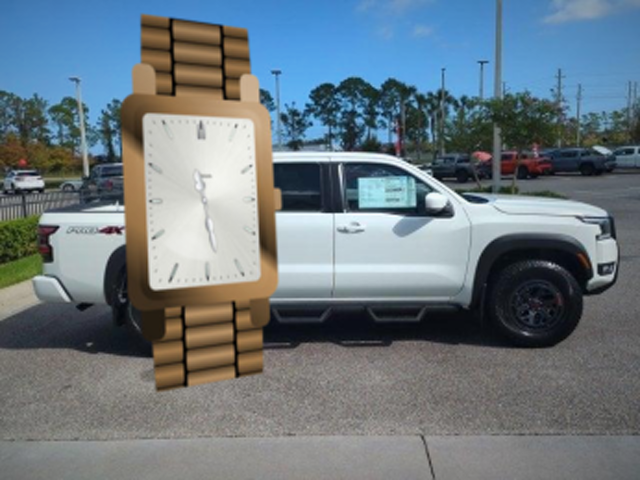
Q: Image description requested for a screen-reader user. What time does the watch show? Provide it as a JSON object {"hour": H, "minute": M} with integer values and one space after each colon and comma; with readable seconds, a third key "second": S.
{"hour": 11, "minute": 28}
